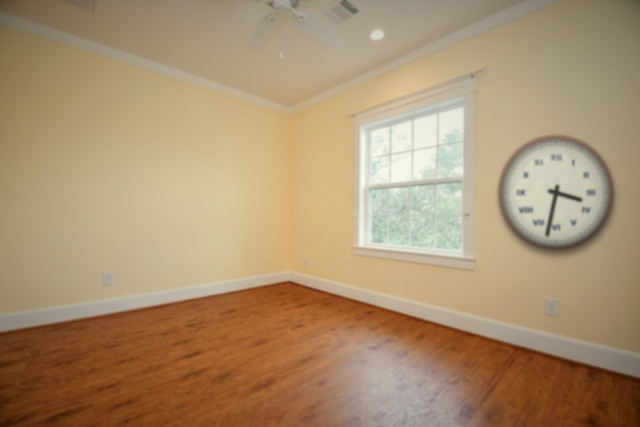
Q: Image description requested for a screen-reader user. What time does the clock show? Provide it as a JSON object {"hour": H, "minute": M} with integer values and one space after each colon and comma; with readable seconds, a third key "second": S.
{"hour": 3, "minute": 32}
